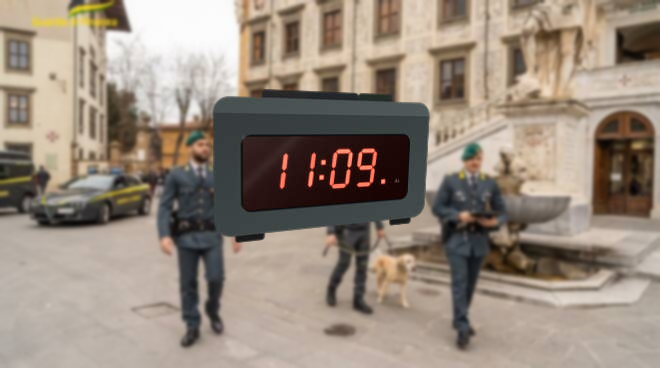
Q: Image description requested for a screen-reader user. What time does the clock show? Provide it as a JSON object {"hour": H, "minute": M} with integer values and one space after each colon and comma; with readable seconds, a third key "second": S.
{"hour": 11, "minute": 9}
